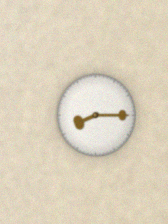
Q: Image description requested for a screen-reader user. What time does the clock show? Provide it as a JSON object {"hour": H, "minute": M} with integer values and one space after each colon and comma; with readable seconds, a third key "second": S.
{"hour": 8, "minute": 15}
